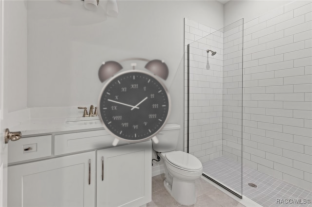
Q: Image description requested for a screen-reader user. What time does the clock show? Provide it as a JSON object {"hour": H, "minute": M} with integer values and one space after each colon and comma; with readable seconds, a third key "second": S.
{"hour": 1, "minute": 48}
